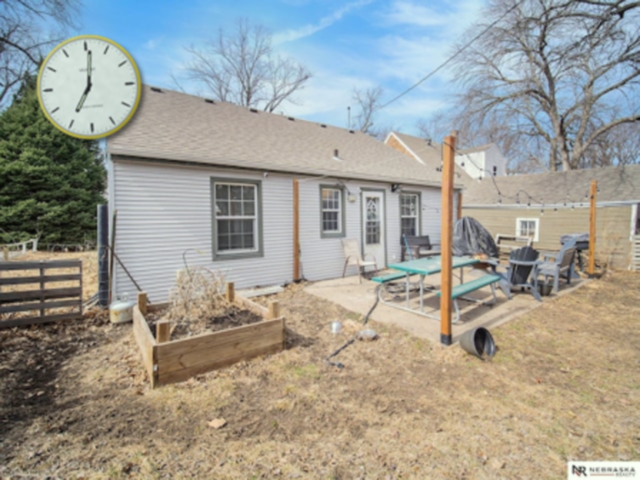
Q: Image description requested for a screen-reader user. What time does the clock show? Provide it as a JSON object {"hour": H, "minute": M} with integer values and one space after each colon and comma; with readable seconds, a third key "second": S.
{"hour": 7, "minute": 1}
